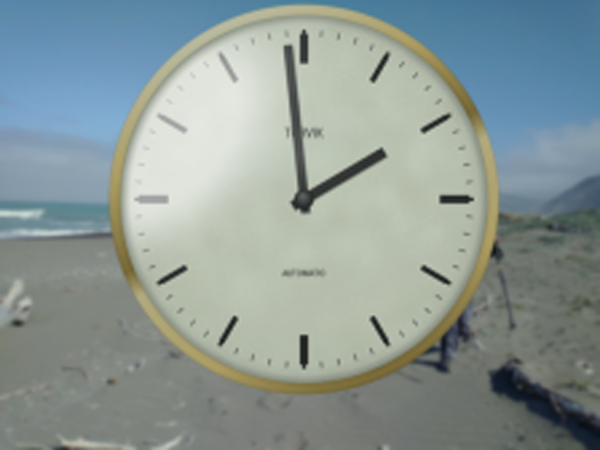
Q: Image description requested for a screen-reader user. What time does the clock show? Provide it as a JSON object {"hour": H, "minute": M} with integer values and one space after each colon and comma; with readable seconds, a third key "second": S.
{"hour": 1, "minute": 59}
